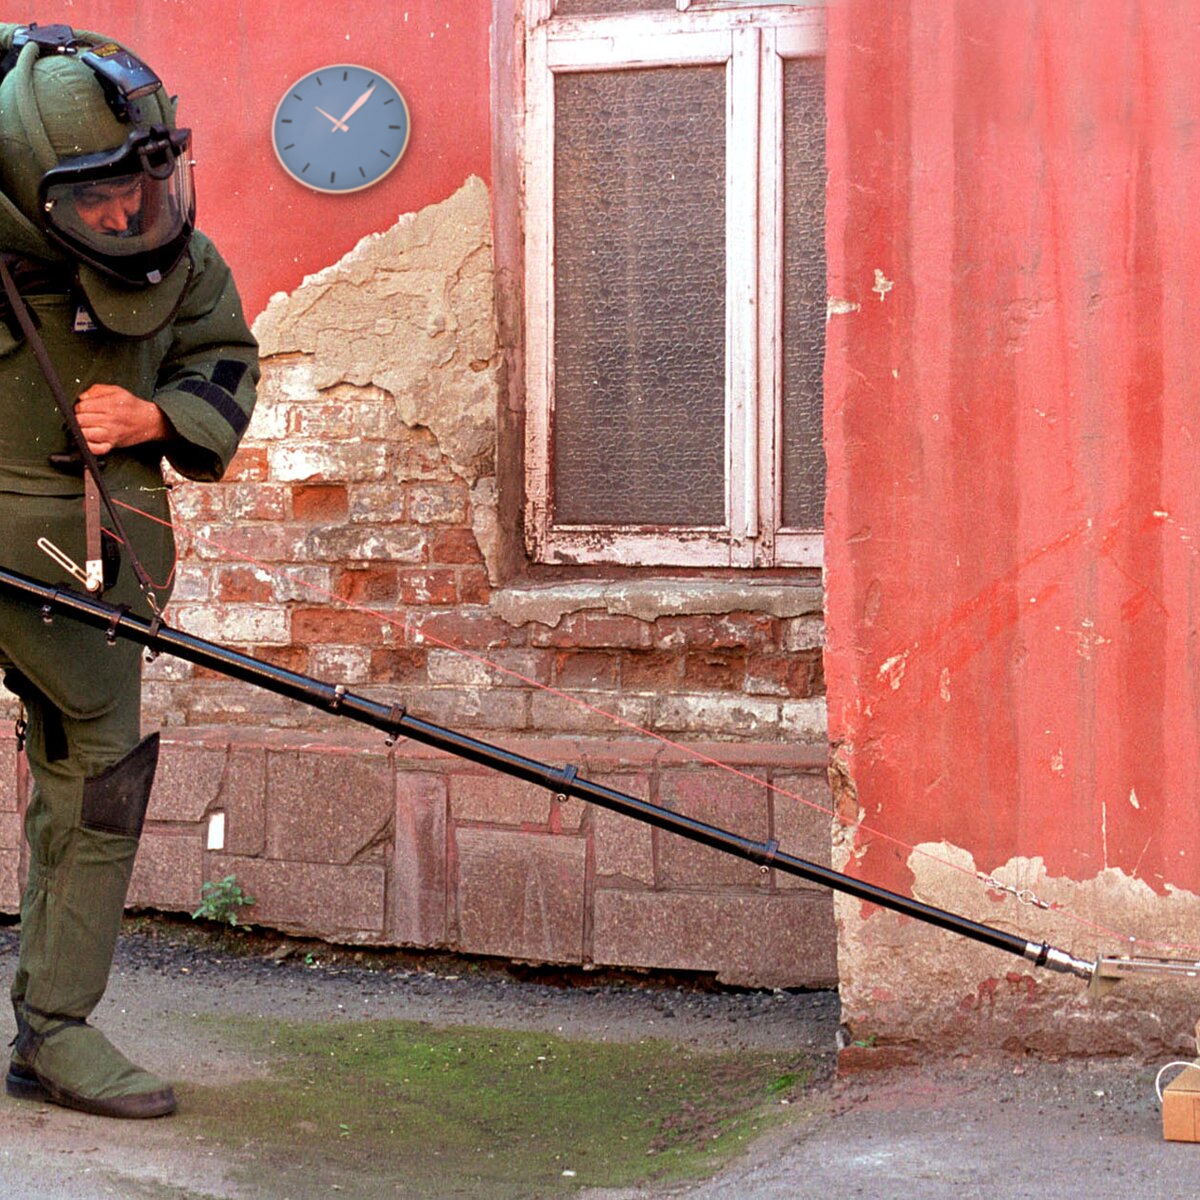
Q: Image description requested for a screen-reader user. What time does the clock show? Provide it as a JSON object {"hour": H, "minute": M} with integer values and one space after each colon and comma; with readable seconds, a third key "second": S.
{"hour": 10, "minute": 6}
